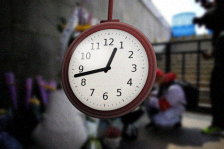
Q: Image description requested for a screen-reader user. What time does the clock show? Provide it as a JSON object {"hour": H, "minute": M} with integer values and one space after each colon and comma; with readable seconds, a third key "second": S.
{"hour": 12, "minute": 43}
